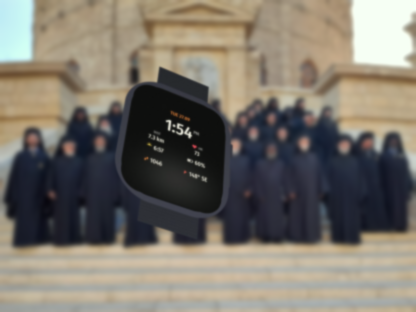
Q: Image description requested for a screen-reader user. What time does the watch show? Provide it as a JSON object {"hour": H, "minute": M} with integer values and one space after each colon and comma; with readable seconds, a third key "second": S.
{"hour": 1, "minute": 54}
